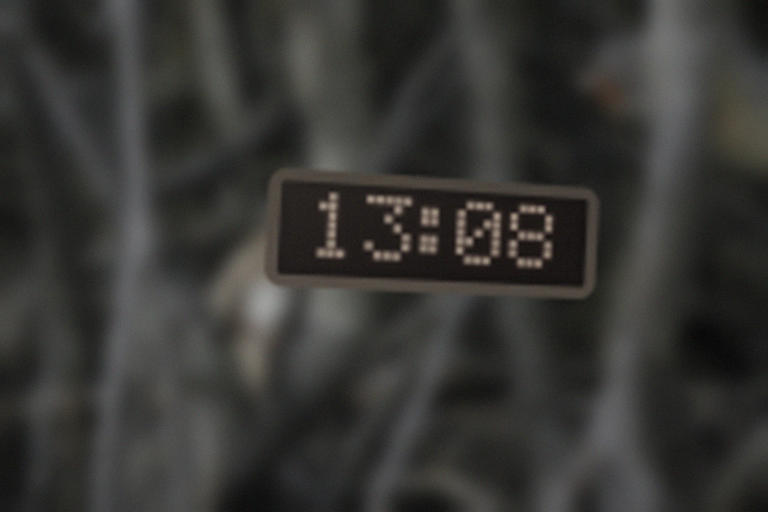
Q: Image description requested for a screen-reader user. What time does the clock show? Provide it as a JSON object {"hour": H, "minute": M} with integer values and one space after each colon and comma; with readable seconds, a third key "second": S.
{"hour": 13, "minute": 8}
